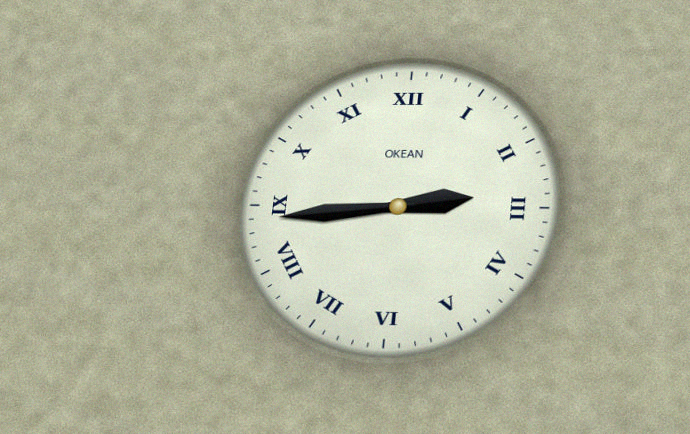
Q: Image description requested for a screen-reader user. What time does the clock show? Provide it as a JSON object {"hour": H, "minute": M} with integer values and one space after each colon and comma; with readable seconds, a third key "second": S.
{"hour": 2, "minute": 44}
